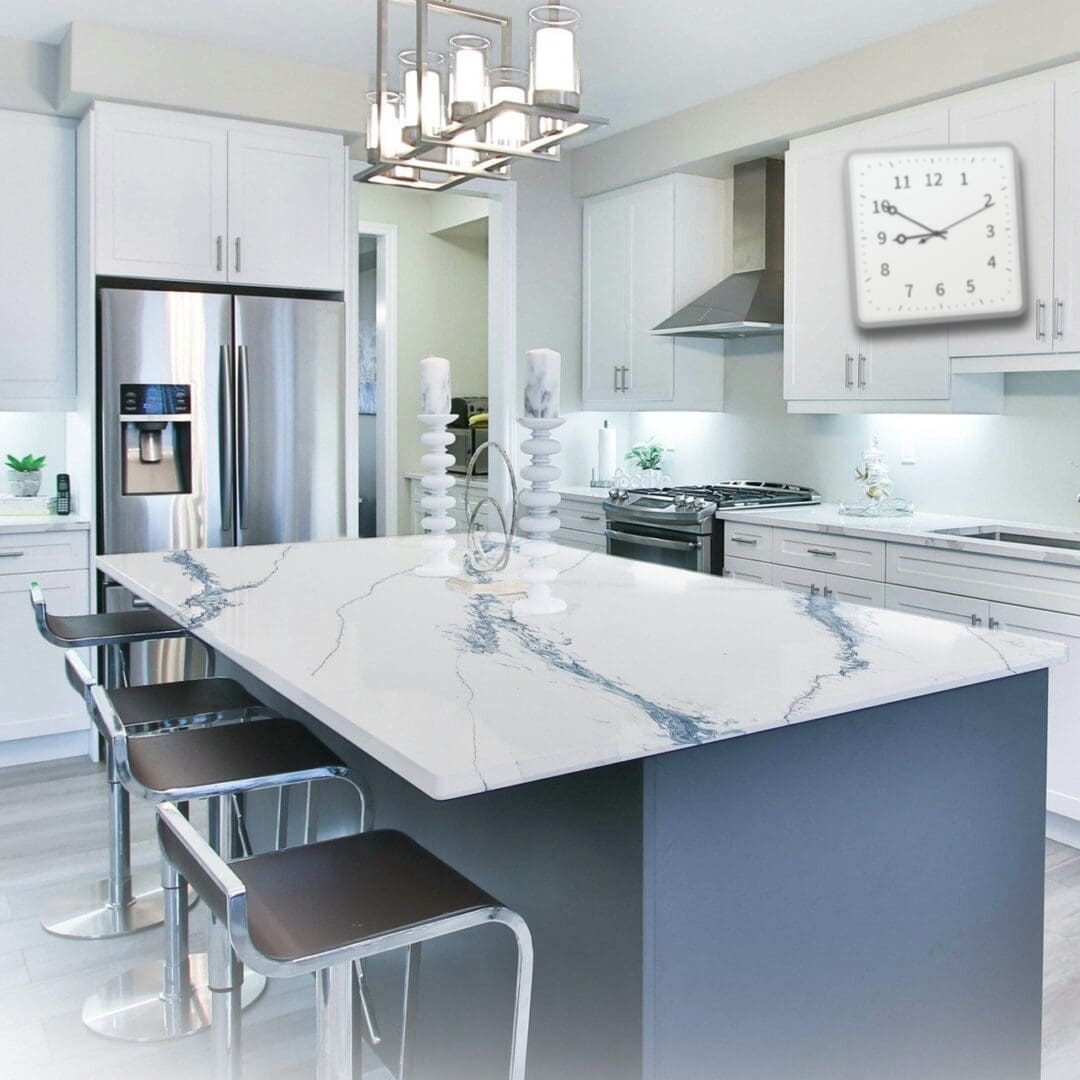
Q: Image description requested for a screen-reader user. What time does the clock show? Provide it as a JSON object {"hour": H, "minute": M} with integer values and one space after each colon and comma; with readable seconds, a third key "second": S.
{"hour": 8, "minute": 50, "second": 11}
